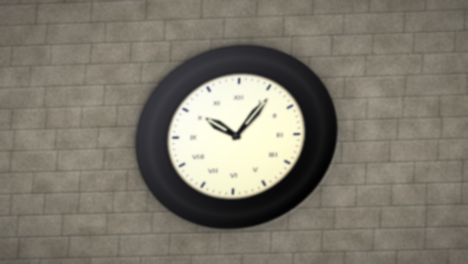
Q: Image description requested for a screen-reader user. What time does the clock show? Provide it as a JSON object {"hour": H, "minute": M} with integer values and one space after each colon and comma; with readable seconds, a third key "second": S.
{"hour": 10, "minute": 6}
